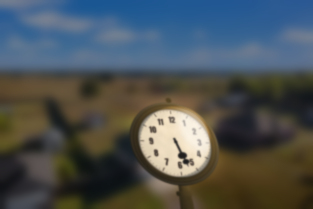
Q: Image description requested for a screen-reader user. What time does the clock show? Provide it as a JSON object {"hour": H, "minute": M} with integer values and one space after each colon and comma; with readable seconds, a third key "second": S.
{"hour": 5, "minute": 27}
